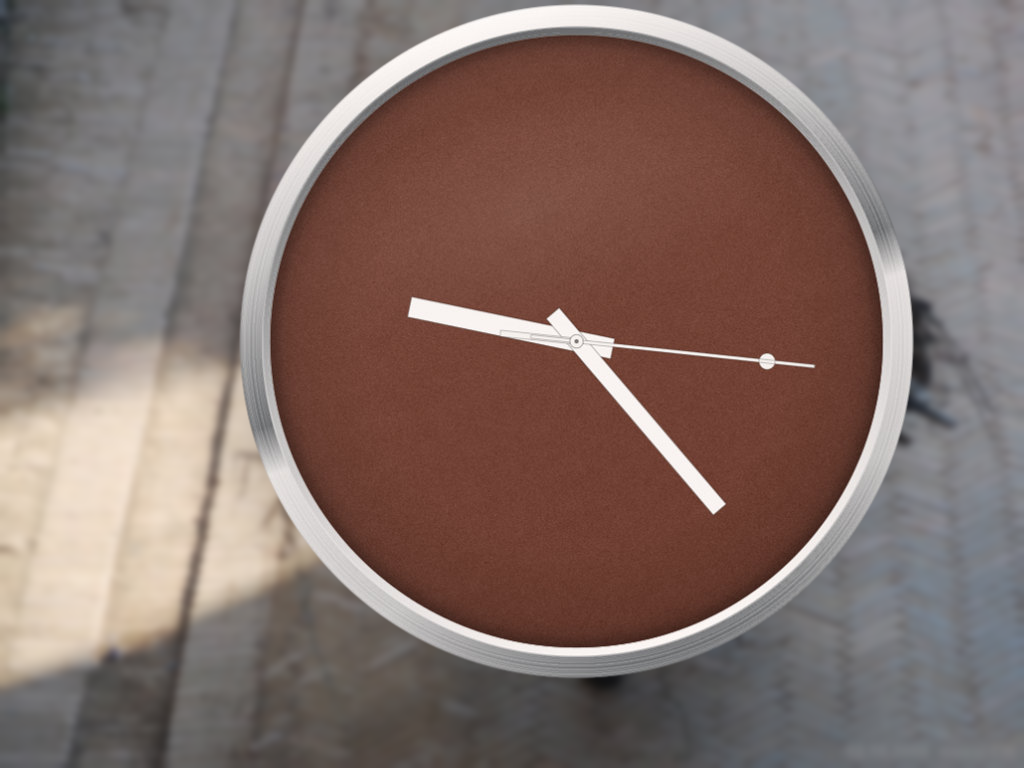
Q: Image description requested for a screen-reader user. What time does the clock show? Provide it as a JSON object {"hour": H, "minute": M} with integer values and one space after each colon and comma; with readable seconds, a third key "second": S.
{"hour": 9, "minute": 23, "second": 16}
